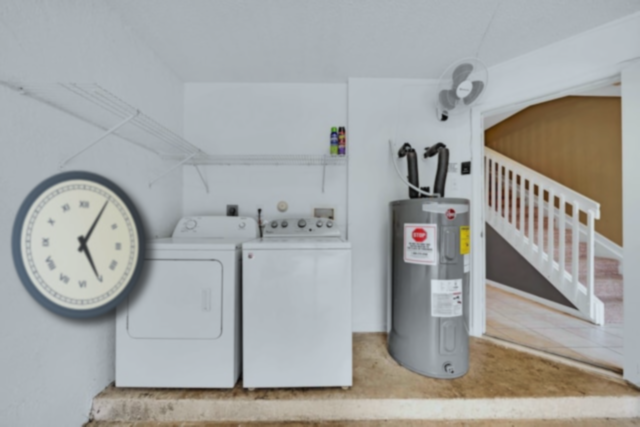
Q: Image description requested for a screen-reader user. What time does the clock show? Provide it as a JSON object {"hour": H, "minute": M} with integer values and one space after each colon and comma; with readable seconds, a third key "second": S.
{"hour": 5, "minute": 5}
